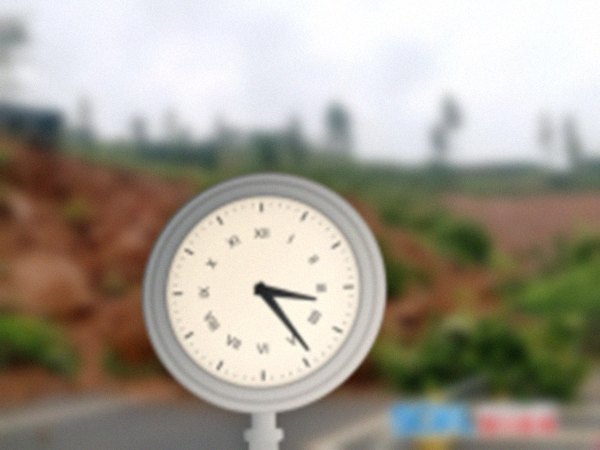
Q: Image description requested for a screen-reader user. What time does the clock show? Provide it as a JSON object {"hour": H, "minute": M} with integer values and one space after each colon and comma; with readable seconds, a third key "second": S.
{"hour": 3, "minute": 24}
